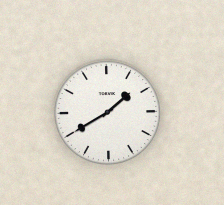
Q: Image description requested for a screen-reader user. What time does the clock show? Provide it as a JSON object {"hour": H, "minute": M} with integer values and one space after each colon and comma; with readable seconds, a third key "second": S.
{"hour": 1, "minute": 40}
